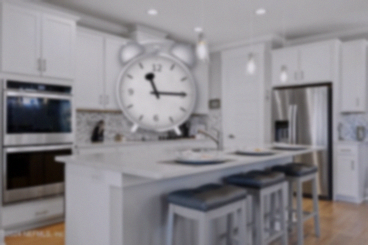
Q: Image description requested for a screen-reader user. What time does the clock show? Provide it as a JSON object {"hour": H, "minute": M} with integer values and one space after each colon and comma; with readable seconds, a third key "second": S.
{"hour": 11, "minute": 15}
